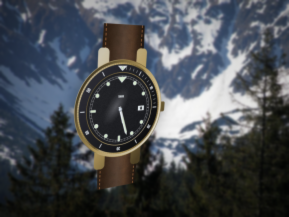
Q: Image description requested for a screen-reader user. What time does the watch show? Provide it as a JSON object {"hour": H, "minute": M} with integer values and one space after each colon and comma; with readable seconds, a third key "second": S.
{"hour": 5, "minute": 27}
